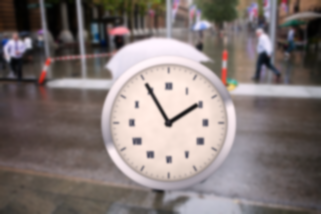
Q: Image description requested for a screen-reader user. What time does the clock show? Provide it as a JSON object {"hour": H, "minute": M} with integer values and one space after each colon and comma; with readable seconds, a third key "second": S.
{"hour": 1, "minute": 55}
